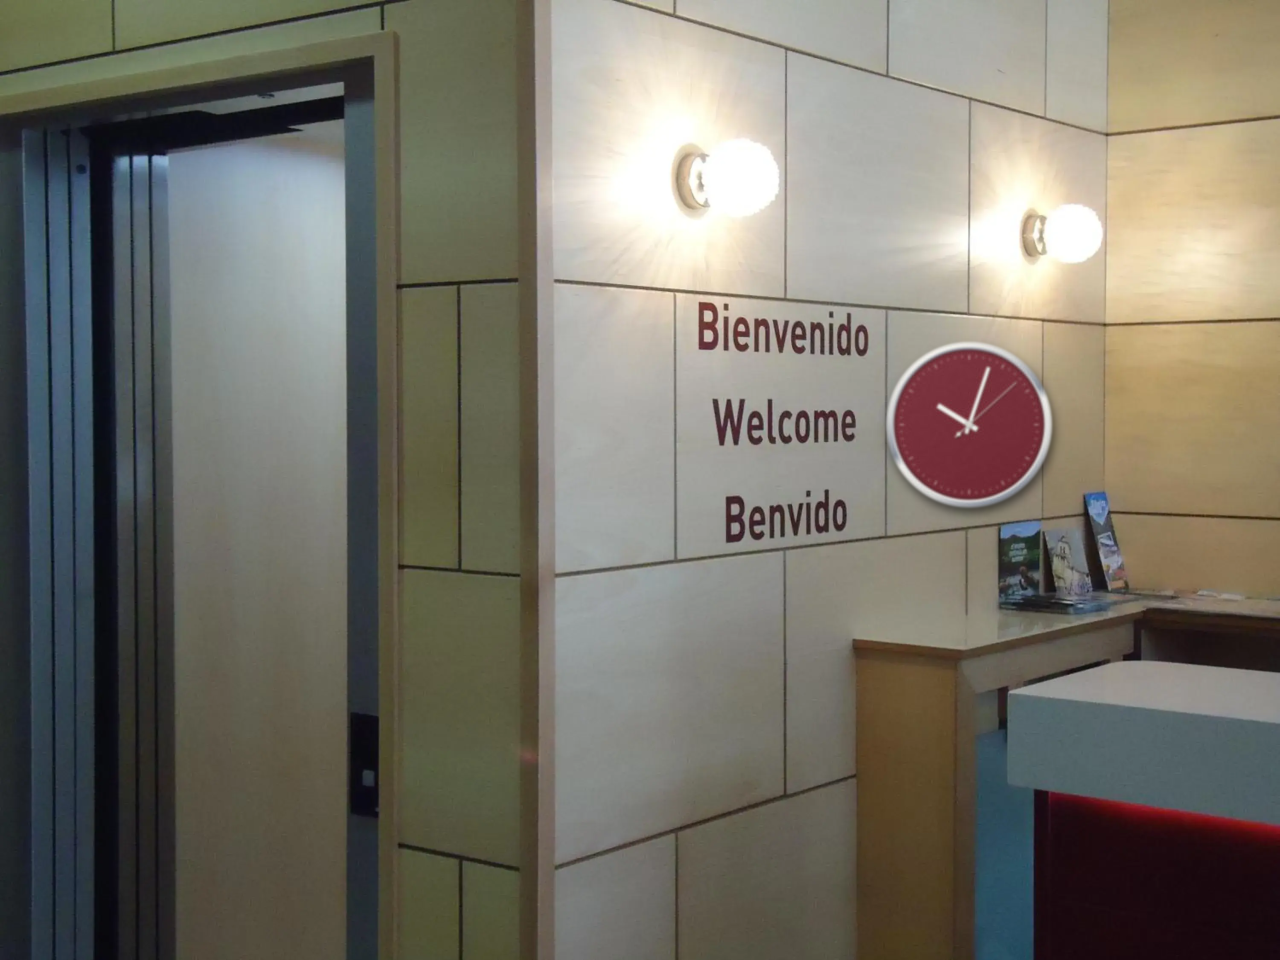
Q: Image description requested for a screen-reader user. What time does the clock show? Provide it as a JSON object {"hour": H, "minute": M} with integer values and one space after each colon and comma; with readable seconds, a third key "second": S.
{"hour": 10, "minute": 3, "second": 8}
